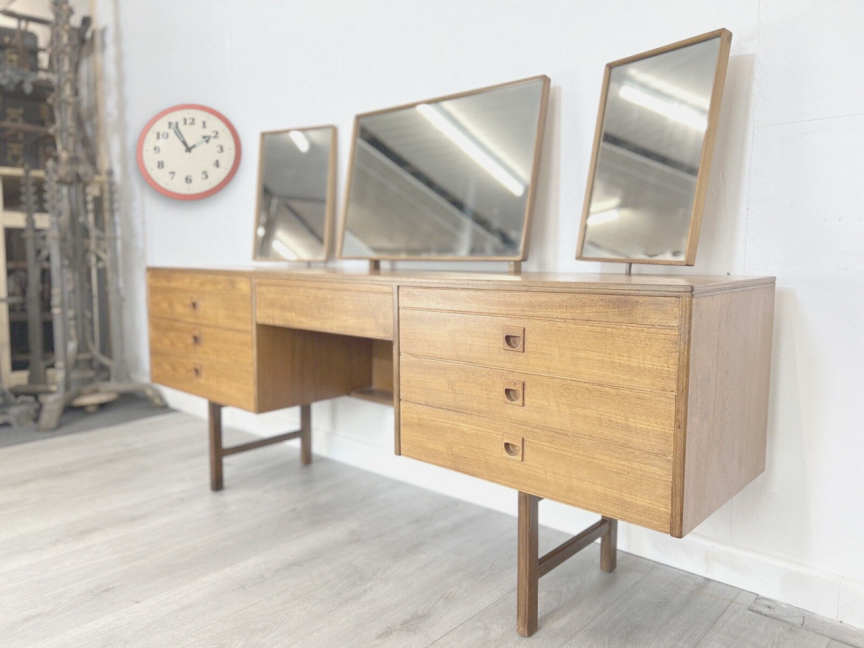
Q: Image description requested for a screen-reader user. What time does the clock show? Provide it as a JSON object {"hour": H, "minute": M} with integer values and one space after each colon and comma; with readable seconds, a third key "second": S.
{"hour": 1, "minute": 55}
